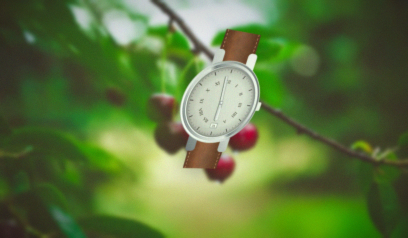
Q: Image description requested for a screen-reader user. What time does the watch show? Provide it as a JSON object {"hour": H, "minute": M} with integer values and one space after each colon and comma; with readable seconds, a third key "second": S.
{"hour": 5, "minute": 59}
